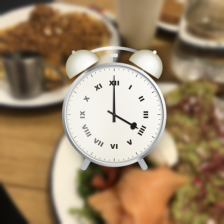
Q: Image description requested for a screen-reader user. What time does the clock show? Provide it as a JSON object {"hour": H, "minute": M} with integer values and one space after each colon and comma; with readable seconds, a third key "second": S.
{"hour": 4, "minute": 0}
